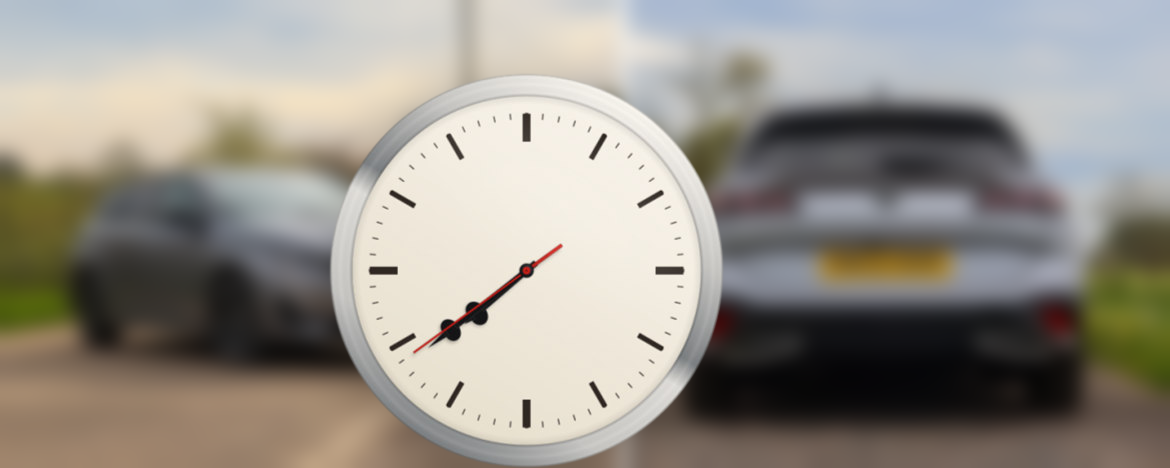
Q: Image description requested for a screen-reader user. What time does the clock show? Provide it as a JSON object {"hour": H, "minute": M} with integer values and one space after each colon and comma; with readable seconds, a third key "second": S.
{"hour": 7, "minute": 38, "second": 39}
